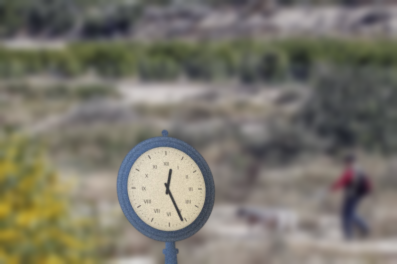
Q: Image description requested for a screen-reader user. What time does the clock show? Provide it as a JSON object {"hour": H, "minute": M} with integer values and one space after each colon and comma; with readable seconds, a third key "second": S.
{"hour": 12, "minute": 26}
